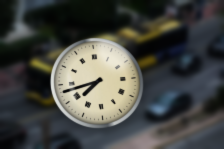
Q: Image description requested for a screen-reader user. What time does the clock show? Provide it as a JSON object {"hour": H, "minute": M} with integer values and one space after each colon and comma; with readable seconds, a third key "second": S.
{"hour": 7, "minute": 43}
